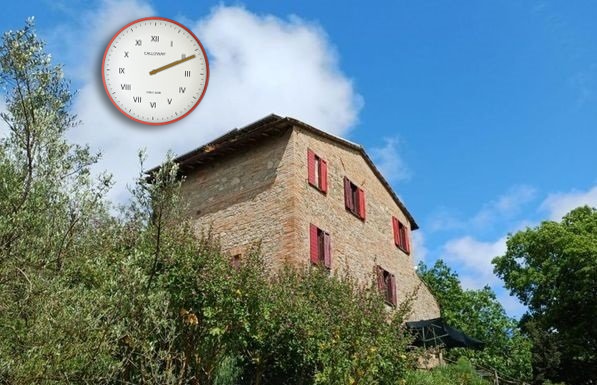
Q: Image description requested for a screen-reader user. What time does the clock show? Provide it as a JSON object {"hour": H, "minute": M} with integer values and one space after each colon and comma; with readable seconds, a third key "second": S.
{"hour": 2, "minute": 11}
